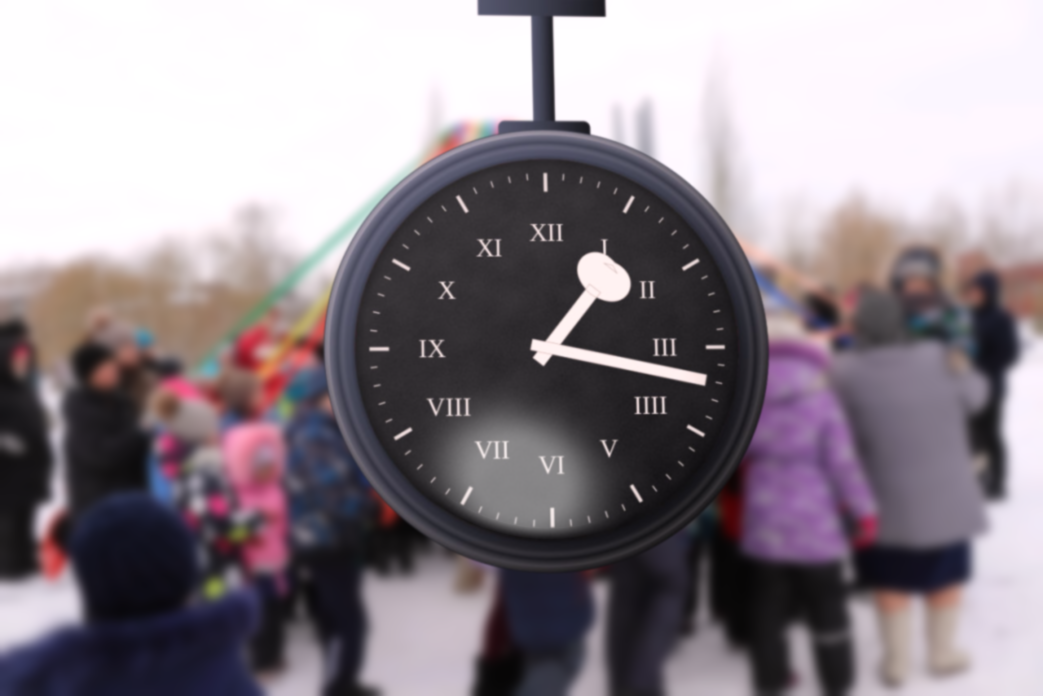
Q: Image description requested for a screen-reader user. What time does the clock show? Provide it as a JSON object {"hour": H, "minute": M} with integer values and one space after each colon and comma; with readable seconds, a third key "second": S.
{"hour": 1, "minute": 17}
